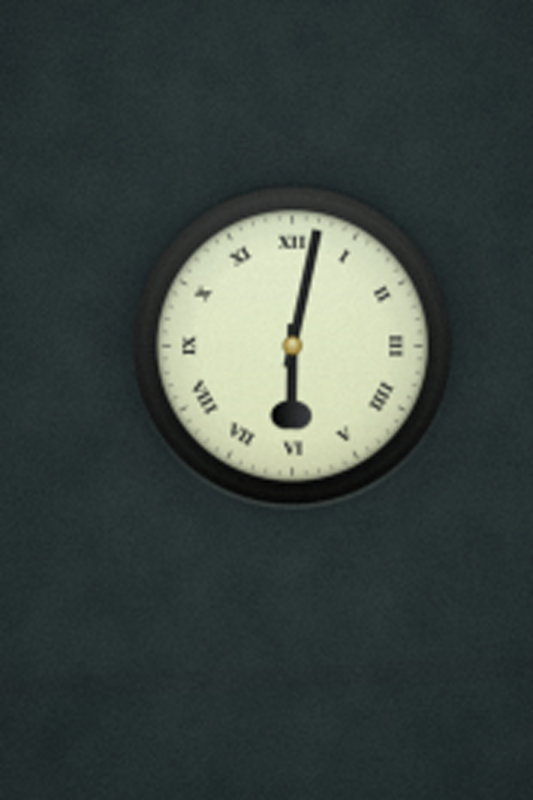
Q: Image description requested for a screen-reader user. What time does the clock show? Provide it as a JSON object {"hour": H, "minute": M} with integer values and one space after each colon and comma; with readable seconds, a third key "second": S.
{"hour": 6, "minute": 2}
